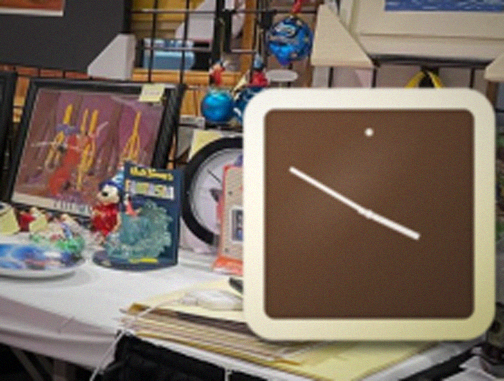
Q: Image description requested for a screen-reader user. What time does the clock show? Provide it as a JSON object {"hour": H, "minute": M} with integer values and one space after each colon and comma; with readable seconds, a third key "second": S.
{"hour": 3, "minute": 50}
